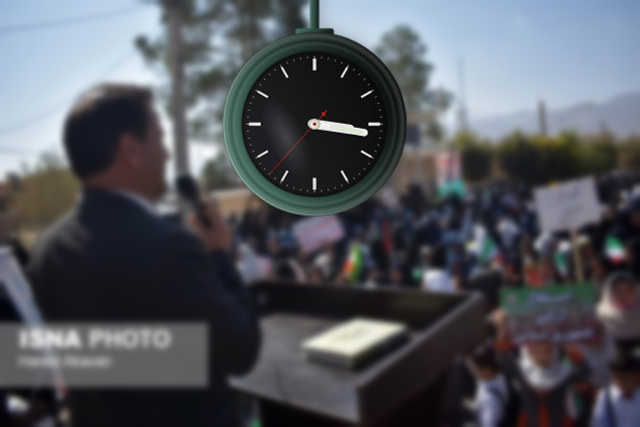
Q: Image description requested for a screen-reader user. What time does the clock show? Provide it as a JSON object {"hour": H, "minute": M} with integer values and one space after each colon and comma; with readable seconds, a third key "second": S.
{"hour": 3, "minute": 16, "second": 37}
